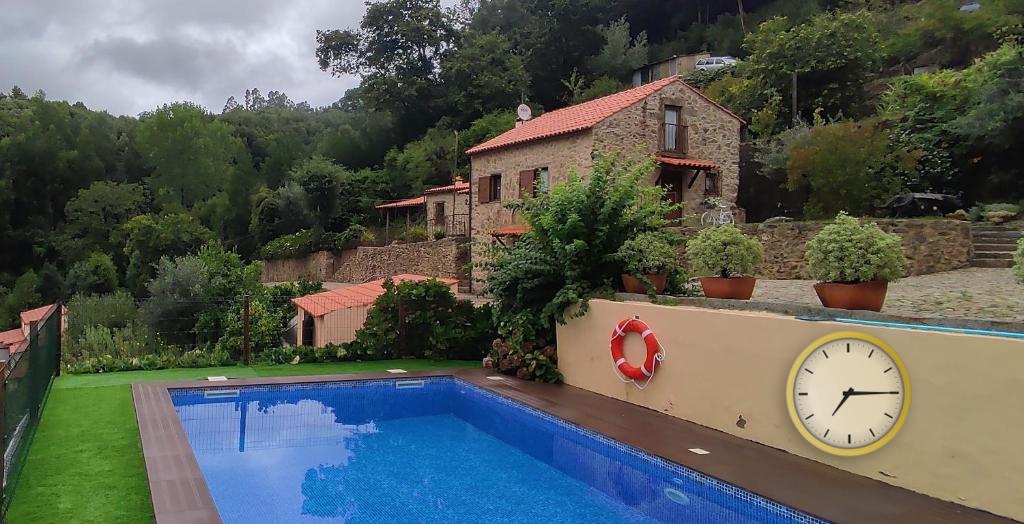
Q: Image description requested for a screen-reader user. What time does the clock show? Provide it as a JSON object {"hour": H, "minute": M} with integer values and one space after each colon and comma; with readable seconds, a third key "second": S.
{"hour": 7, "minute": 15}
